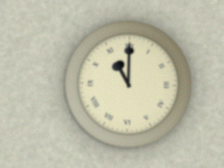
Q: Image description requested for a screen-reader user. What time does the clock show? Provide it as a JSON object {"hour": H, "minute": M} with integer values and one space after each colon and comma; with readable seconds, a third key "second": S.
{"hour": 11, "minute": 0}
